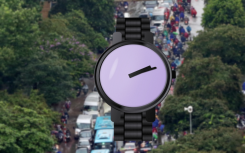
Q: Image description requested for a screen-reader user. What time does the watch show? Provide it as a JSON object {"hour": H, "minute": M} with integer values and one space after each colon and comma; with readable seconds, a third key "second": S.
{"hour": 2, "minute": 12}
